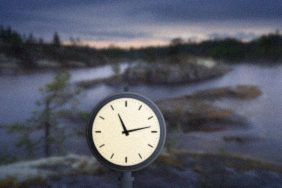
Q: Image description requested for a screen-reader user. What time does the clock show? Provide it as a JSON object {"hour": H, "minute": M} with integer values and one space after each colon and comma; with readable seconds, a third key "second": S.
{"hour": 11, "minute": 13}
